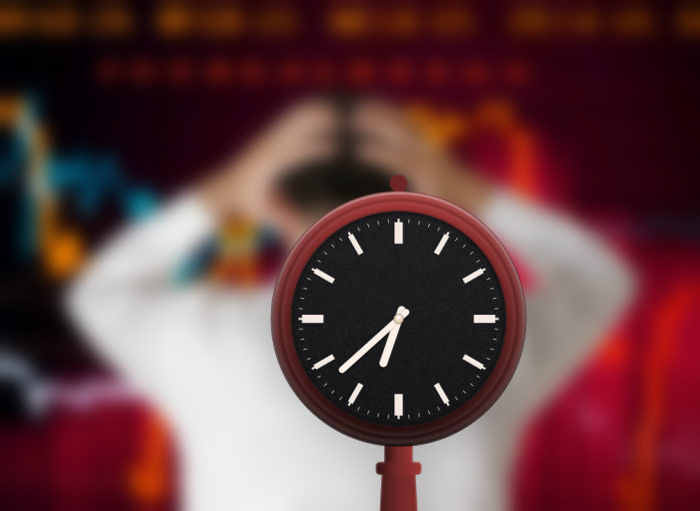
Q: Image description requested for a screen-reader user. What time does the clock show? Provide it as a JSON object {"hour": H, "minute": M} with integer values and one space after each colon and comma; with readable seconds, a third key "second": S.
{"hour": 6, "minute": 38}
